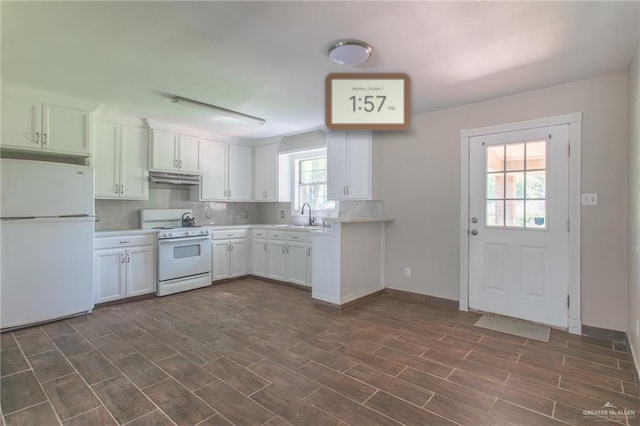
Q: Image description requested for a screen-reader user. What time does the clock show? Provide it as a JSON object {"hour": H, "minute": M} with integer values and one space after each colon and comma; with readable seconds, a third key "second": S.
{"hour": 1, "minute": 57}
